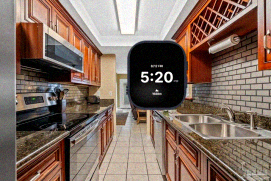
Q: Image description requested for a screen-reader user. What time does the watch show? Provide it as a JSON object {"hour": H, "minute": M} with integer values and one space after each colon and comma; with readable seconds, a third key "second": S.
{"hour": 5, "minute": 20}
